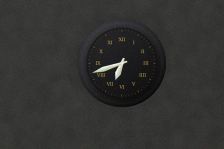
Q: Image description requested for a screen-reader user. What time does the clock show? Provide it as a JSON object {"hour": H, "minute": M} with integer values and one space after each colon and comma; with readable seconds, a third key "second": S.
{"hour": 6, "minute": 42}
